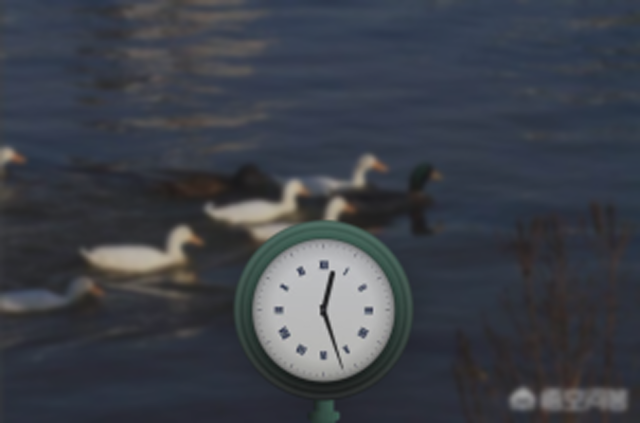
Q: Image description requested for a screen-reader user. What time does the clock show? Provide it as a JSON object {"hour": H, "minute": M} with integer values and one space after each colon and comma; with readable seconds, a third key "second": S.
{"hour": 12, "minute": 27}
